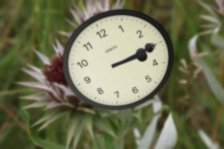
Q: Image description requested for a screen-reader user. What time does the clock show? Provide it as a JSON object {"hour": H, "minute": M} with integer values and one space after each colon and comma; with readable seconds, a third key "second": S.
{"hour": 3, "minute": 15}
